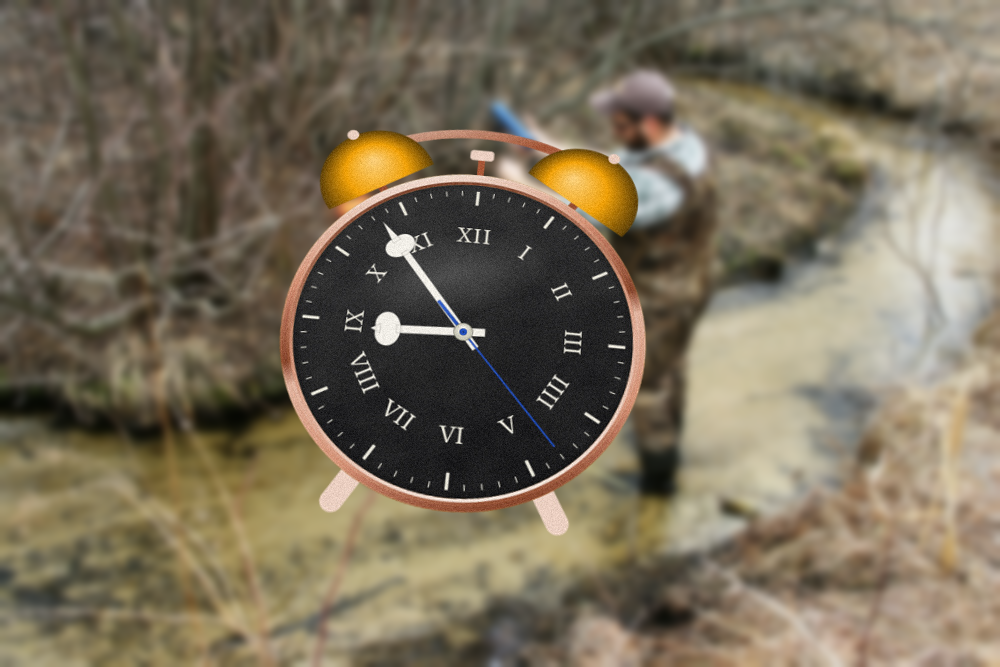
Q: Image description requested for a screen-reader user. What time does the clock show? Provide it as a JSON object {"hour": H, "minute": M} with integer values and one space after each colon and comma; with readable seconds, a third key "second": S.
{"hour": 8, "minute": 53, "second": 23}
